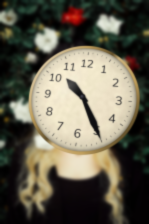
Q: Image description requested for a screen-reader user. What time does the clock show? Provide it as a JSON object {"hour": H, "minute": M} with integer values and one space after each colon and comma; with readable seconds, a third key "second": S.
{"hour": 10, "minute": 25}
